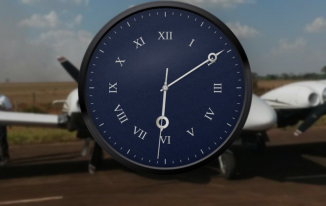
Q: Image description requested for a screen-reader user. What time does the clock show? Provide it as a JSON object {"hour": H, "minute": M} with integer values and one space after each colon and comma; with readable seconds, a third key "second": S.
{"hour": 6, "minute": 9, "second": 31}
